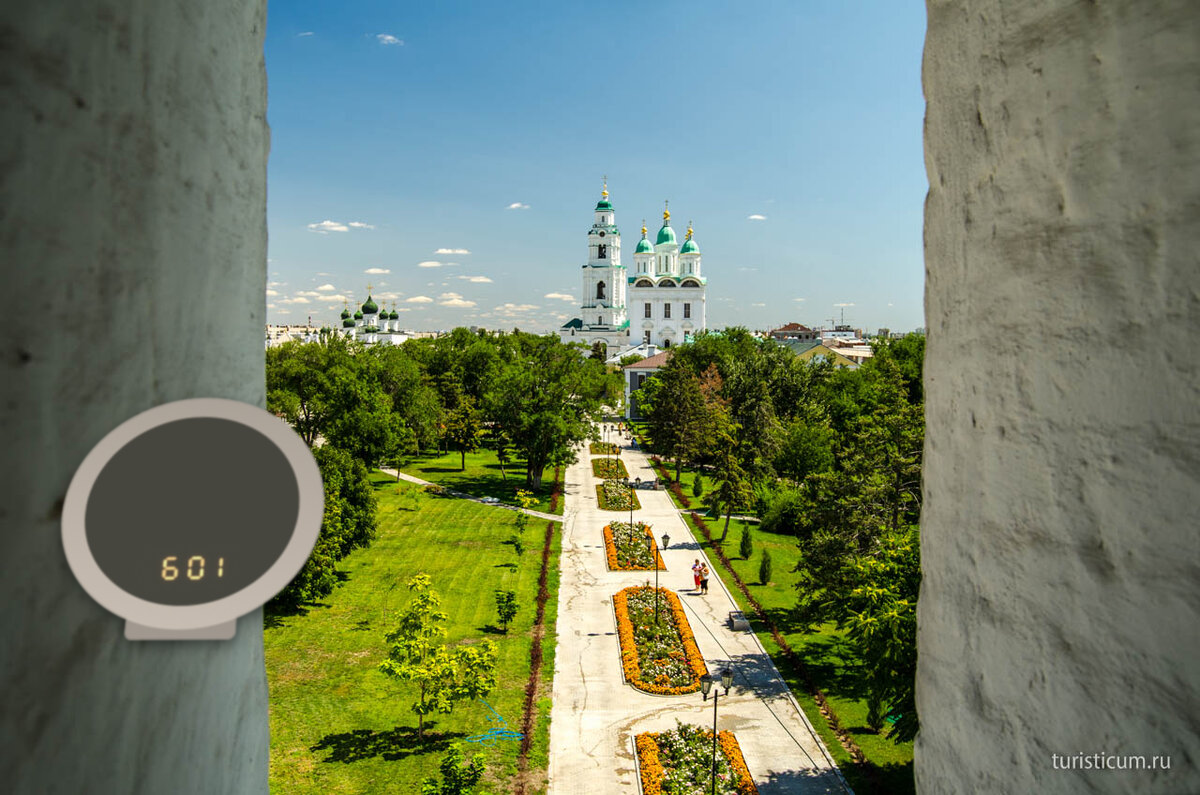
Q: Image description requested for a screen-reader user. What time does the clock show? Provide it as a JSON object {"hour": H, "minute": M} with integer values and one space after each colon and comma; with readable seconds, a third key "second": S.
{"hour": 6, "minute": 1}
